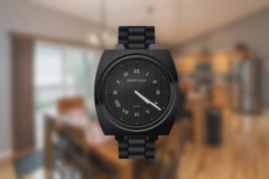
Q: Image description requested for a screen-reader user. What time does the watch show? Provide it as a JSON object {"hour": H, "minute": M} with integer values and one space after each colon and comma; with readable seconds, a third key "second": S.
{"hour": 4, "minute": 21}
